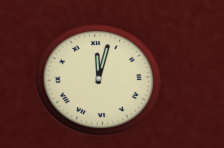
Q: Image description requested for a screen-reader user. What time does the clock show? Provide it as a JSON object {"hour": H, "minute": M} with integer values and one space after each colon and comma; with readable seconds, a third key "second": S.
{"hour": 12, "minute": 3}
